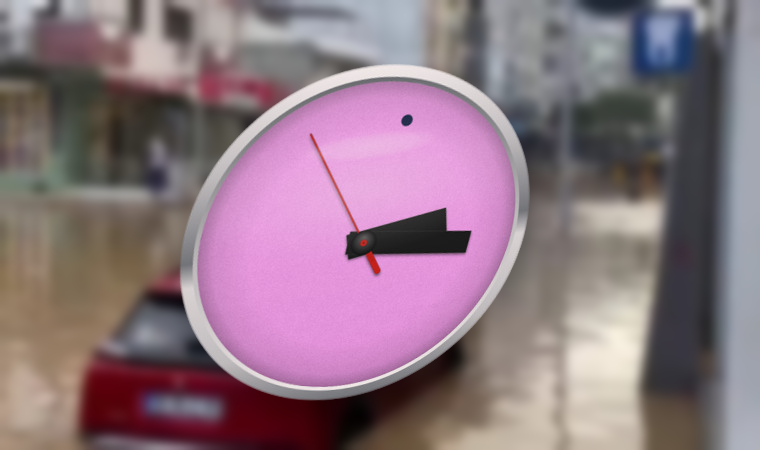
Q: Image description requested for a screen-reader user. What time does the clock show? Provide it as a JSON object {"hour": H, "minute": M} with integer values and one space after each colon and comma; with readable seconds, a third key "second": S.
{"hour": 2, "minute": 13, "second": 53}
